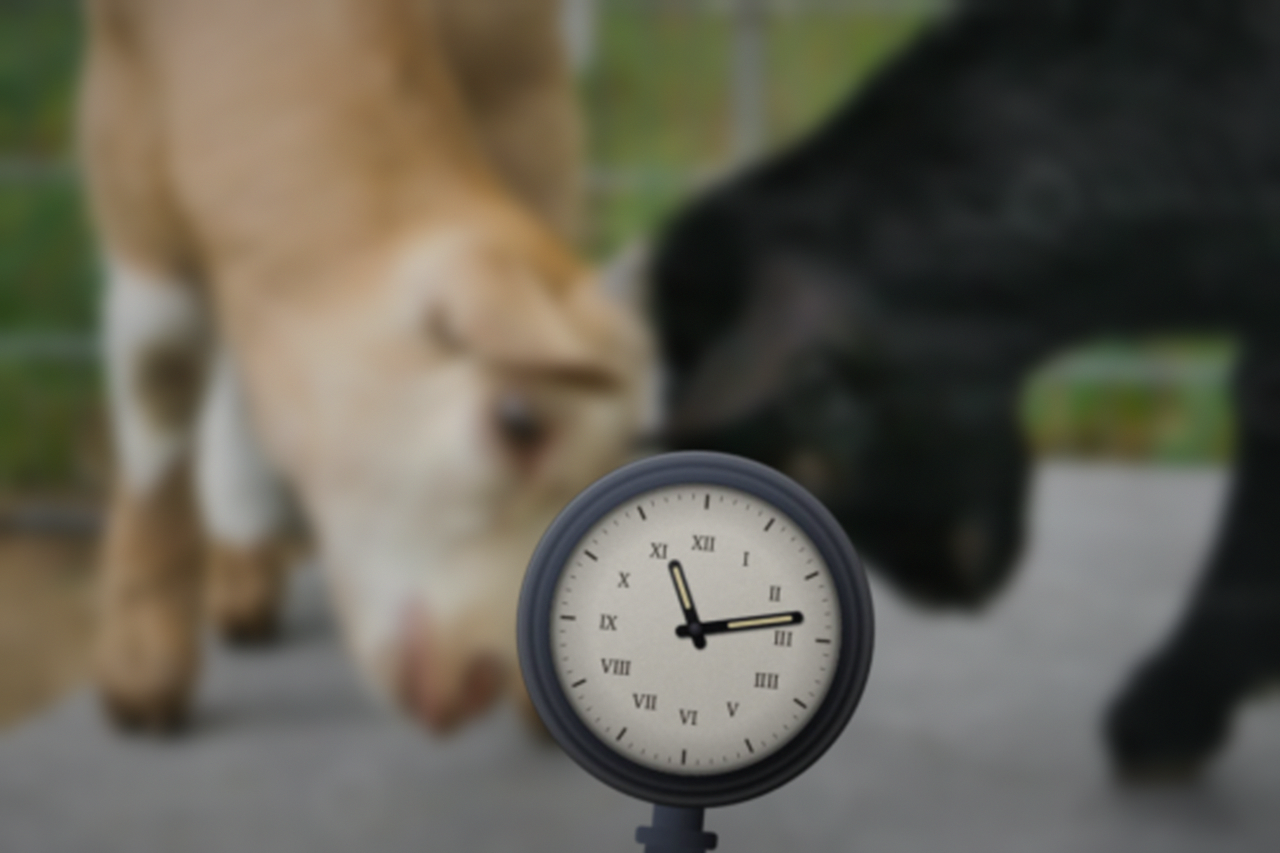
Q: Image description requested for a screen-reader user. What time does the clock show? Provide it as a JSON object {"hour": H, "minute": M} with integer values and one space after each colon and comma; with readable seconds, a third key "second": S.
{"hour": 11, "minute": 13}
